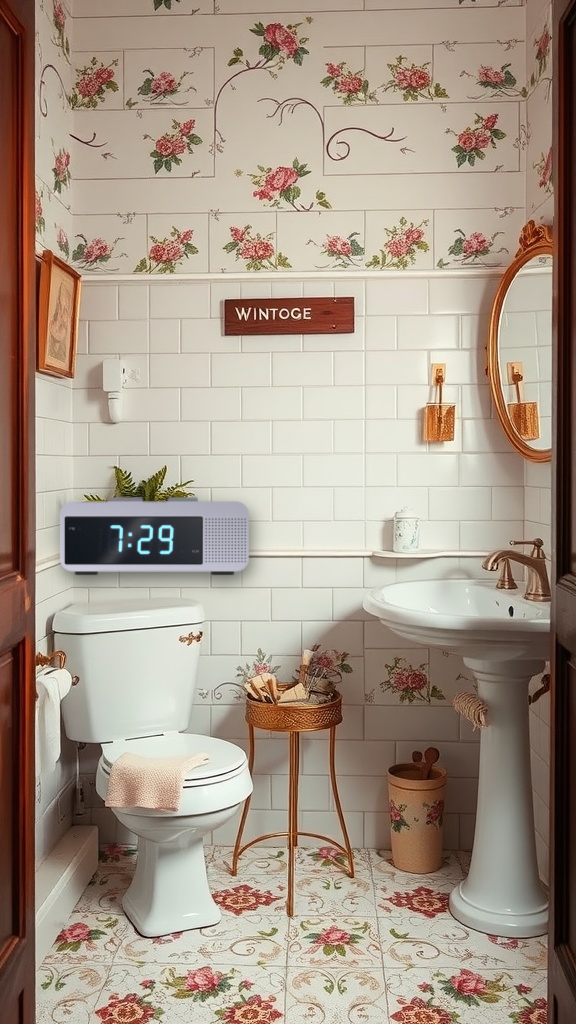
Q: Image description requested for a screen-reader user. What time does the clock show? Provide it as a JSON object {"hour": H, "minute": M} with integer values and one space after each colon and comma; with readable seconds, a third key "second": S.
{"hour": 7, "minute": 29}
